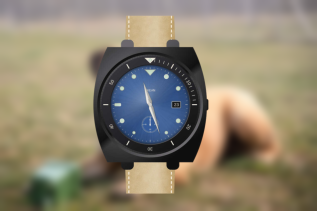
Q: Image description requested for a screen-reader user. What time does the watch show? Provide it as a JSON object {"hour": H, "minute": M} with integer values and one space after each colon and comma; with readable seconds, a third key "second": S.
{"hour": 11, "minute": 27}
